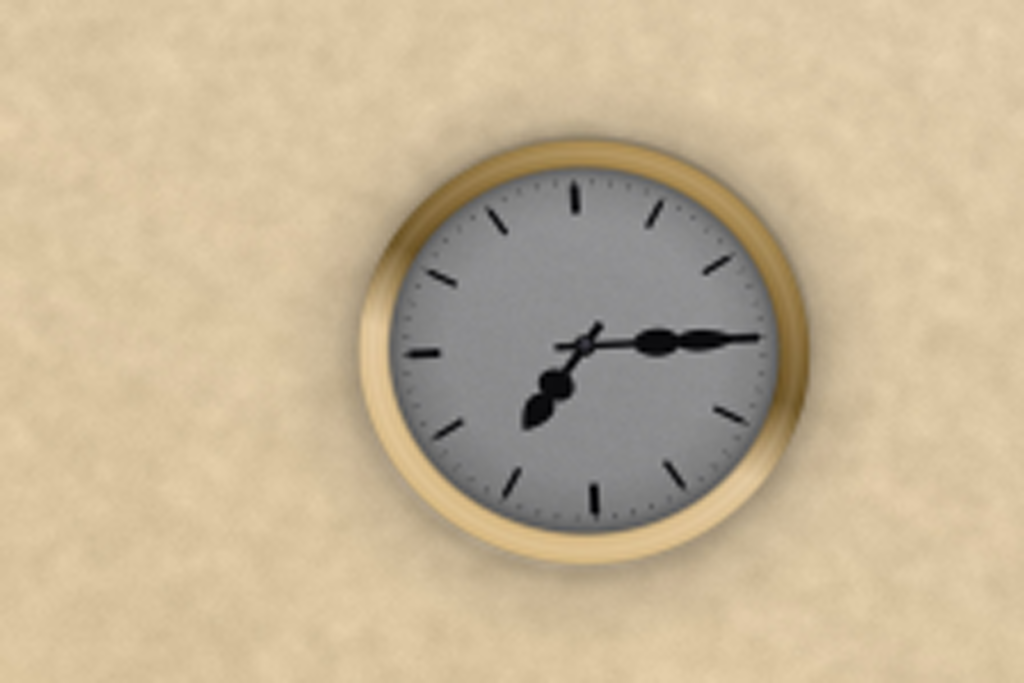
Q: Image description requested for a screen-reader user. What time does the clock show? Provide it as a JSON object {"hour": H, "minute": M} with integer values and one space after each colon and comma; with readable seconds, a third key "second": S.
{"hour": 7, "minute": 15}
